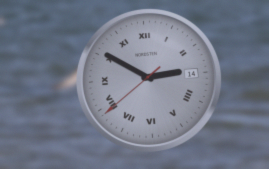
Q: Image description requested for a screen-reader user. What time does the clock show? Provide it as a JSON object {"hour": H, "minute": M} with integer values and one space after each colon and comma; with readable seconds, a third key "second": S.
{"hour": 2, "minute": 50, "second": 39}
